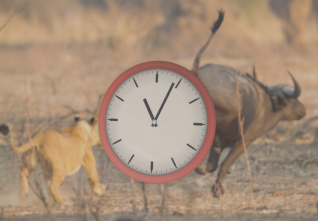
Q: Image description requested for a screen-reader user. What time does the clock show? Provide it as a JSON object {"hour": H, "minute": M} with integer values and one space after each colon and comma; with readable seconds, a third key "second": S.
{"hour": 11, "minute": 4}
